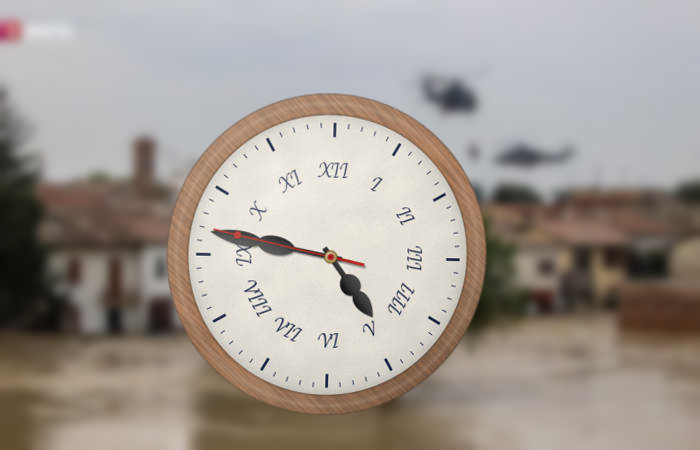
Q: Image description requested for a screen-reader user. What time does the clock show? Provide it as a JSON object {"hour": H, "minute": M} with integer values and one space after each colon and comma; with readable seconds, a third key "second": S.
{"hour": 4, "minute": 46, "second": 47}
